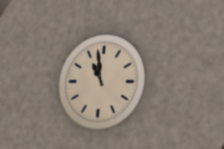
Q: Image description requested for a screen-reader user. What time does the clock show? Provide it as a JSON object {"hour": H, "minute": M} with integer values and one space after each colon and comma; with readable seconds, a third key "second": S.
{"hour": 10, "minute": 58}
